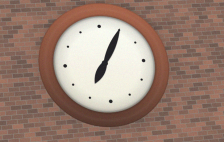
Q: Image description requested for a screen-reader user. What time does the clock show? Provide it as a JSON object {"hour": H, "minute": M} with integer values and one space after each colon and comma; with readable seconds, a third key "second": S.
{"hour": 7, "minute": 5}
